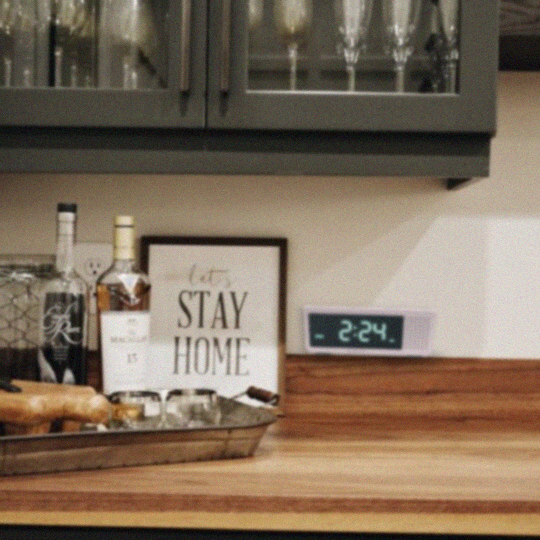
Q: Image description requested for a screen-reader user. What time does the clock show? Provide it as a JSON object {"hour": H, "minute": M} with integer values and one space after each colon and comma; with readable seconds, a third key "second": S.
{"hour": 2, "minute": 24}
